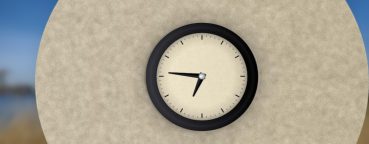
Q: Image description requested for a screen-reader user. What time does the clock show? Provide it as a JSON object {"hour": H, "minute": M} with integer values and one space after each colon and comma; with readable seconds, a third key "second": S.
{"hour": 6, "minute": 46}
